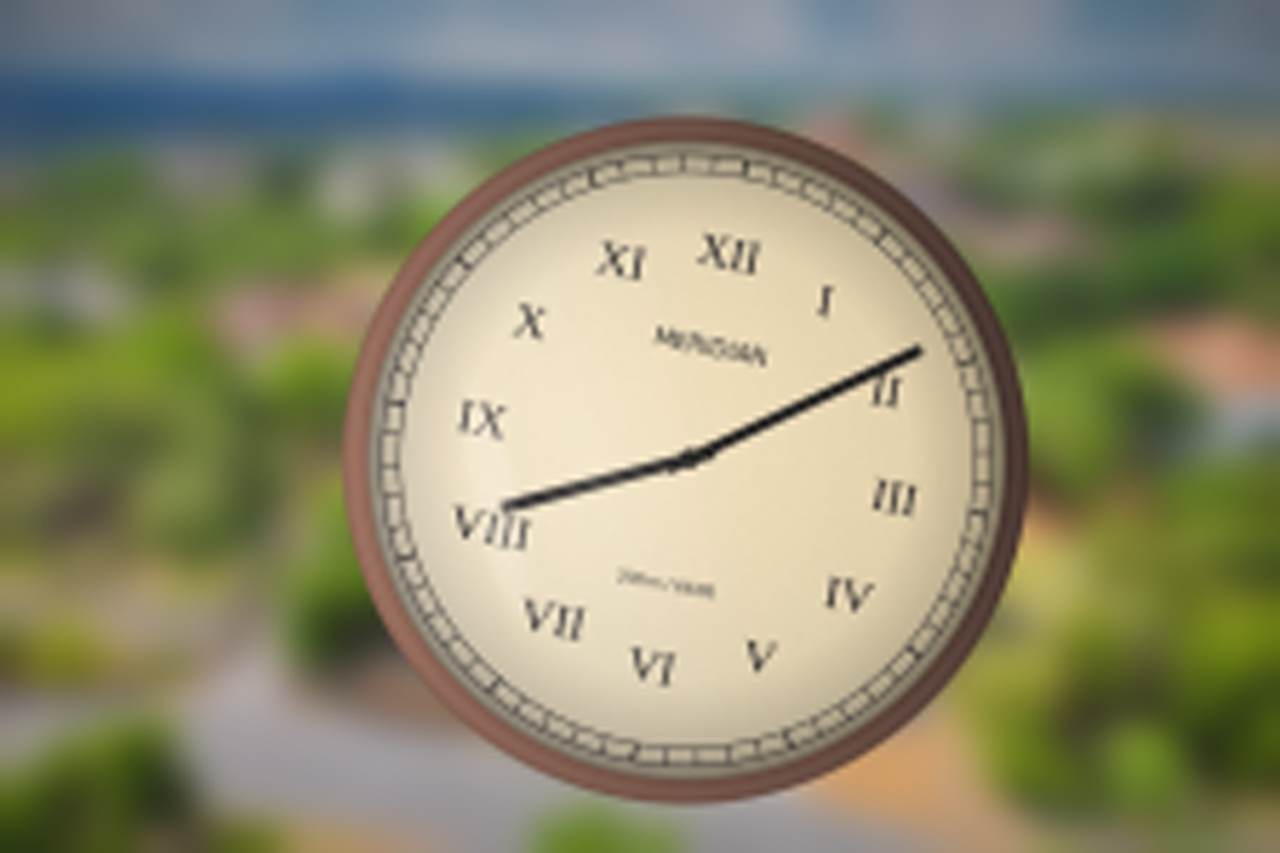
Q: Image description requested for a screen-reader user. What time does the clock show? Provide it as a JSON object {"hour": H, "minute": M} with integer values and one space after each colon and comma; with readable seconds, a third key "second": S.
{"hour": 8, "minute": 9}
